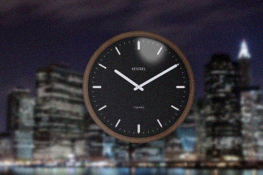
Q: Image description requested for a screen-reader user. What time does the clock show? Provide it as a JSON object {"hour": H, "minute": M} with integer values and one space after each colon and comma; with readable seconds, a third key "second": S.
{"hour": 10, "minute": 10}
